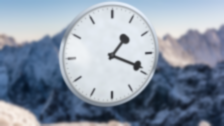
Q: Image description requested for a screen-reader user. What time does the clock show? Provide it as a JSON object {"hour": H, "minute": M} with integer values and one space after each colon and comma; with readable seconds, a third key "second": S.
{"hour": 1, "minute": 19}
